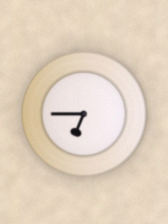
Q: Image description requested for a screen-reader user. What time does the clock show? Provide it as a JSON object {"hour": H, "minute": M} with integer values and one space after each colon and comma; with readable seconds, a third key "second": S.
{"hour": 6, "minute": 45}
